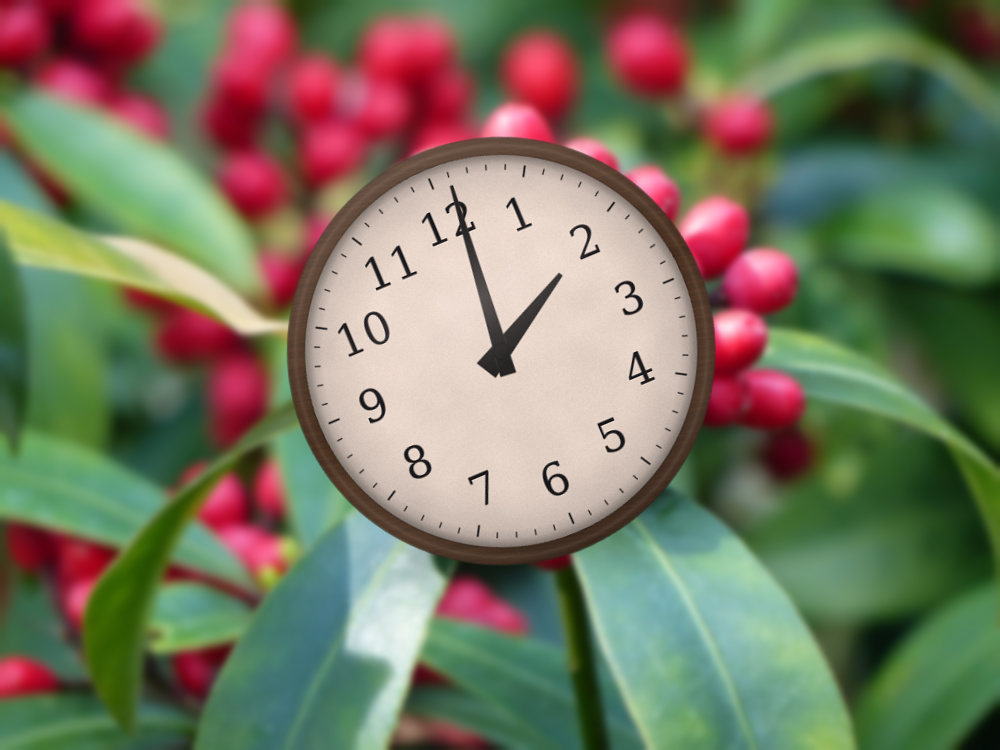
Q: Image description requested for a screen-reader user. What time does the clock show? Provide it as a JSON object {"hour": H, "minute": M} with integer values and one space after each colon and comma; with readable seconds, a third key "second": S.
{"hour": 2, "minute": 1}
